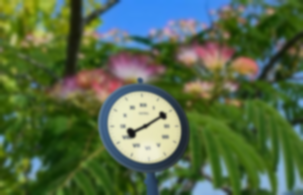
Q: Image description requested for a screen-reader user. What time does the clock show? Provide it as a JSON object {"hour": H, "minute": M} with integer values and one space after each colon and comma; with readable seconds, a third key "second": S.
{"hour": 8, "minute": 10}
